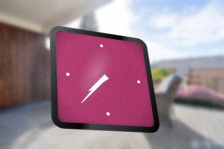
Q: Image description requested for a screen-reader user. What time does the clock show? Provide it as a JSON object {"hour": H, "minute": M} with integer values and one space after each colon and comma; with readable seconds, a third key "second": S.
{"hour": 7, "minute": 37}
